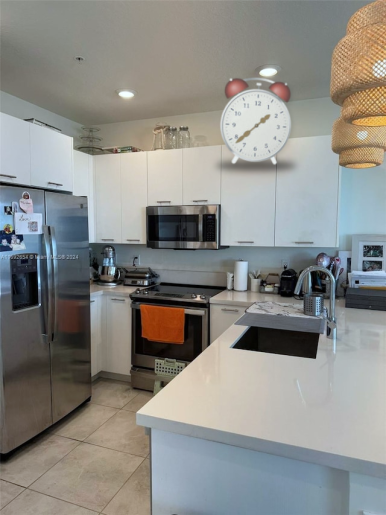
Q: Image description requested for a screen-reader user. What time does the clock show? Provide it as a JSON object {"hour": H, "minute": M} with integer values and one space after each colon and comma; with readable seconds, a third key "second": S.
{"hour": 1, "minute": 38}
